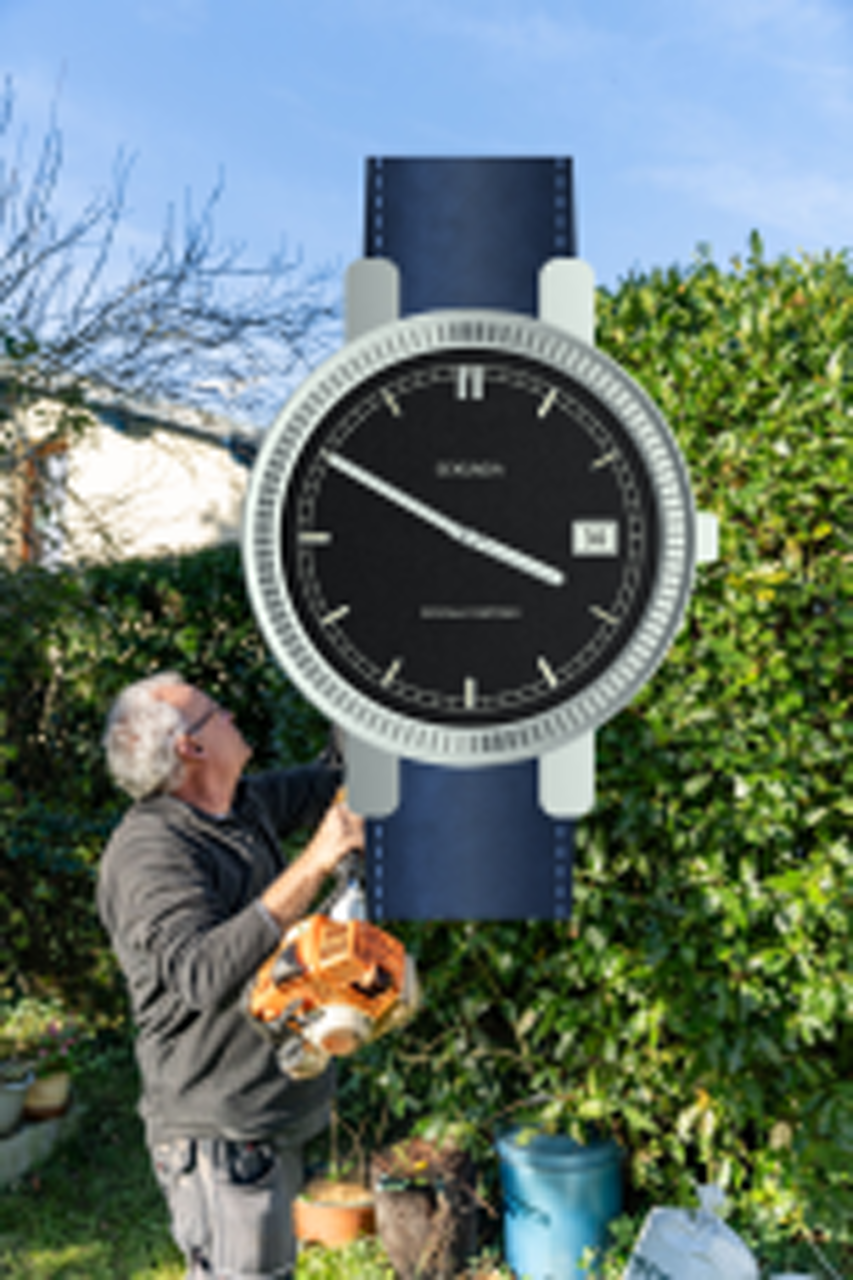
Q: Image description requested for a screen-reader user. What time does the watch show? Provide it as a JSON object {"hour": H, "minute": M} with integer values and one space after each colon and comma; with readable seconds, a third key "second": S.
{"hour": 3, "minute": 50}
